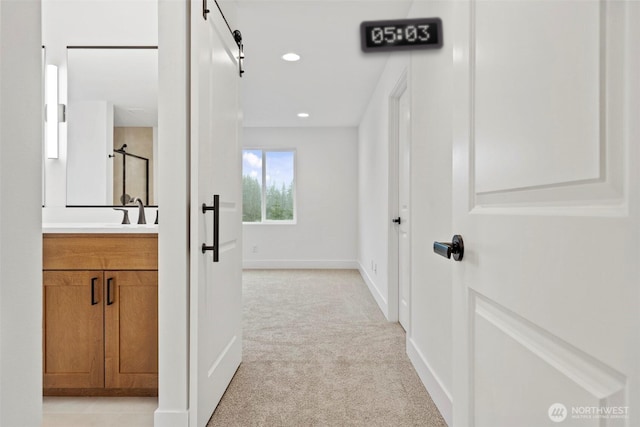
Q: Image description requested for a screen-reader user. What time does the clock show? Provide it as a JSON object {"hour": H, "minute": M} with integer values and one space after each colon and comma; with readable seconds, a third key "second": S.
{"hour": 5, "minute": 3}
